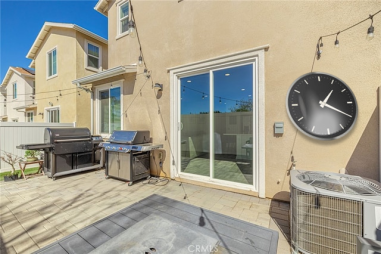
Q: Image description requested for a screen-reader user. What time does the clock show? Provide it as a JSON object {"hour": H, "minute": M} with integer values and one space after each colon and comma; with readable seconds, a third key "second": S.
{"hour": 1, "minute": 20}
